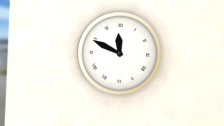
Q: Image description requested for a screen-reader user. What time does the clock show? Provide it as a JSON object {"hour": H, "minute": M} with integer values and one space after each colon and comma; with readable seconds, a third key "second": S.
{"hour": 11, "minute": 49}
